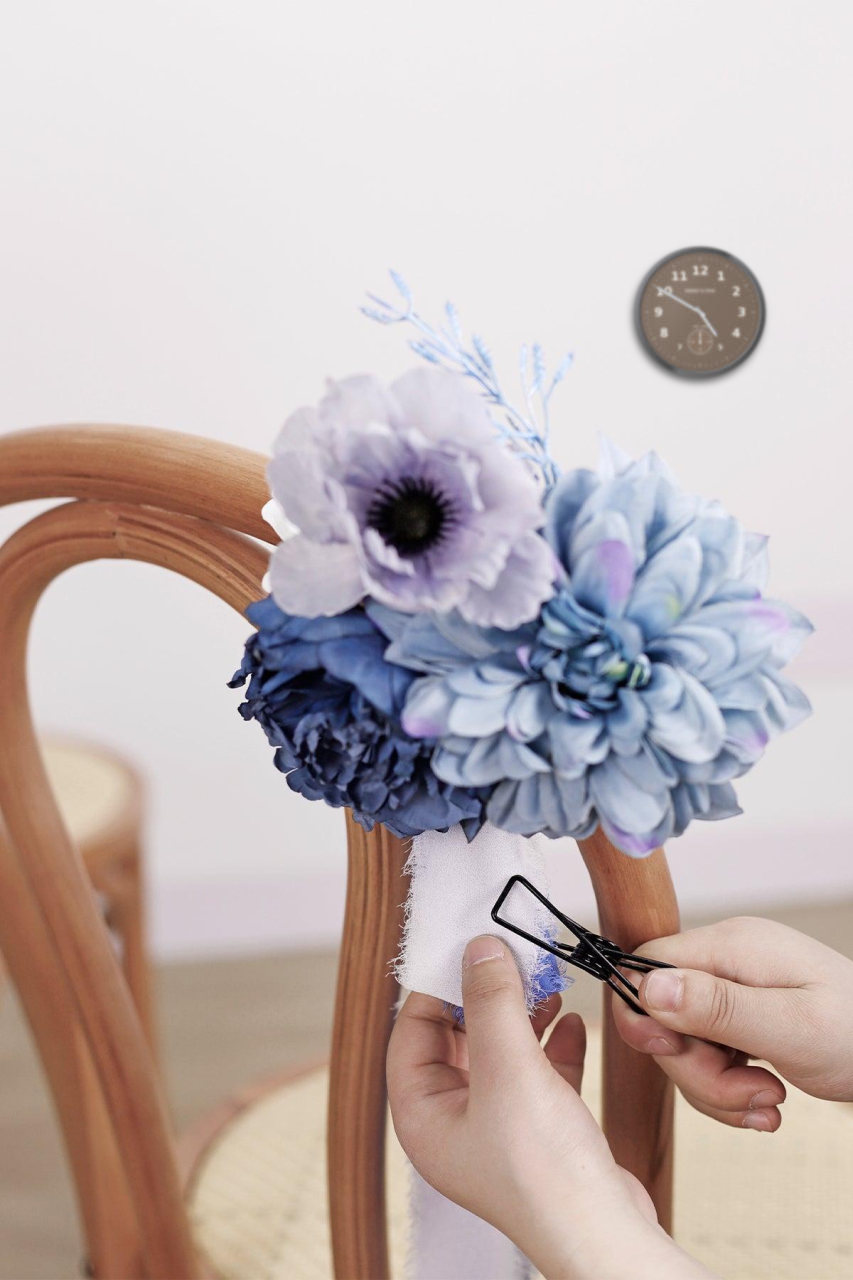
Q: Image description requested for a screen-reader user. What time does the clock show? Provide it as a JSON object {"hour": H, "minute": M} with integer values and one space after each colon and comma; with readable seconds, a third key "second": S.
{"hour": 4, "minute": 50}
